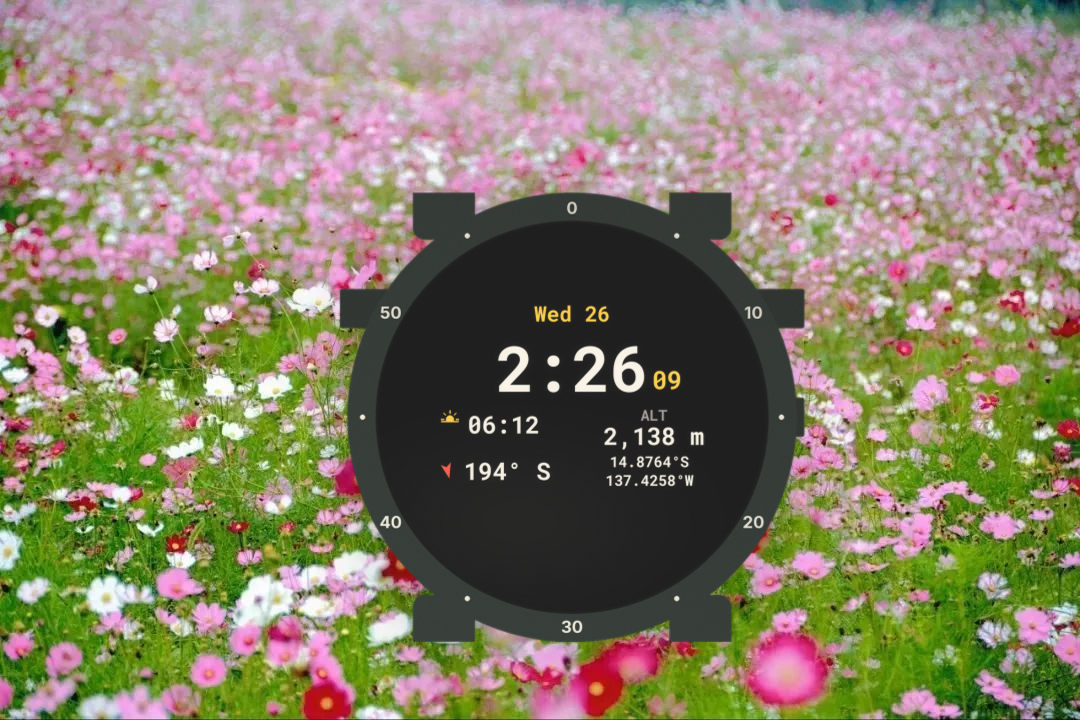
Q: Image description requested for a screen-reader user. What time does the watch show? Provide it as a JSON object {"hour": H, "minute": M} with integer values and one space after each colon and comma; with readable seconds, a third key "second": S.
{"hour": 2, "minute": 26, "second": 9}
